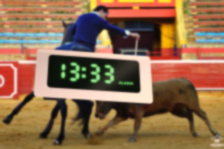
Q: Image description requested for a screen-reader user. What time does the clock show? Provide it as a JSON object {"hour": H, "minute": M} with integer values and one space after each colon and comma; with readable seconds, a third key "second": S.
{"hour": 13, "minute": 33}
